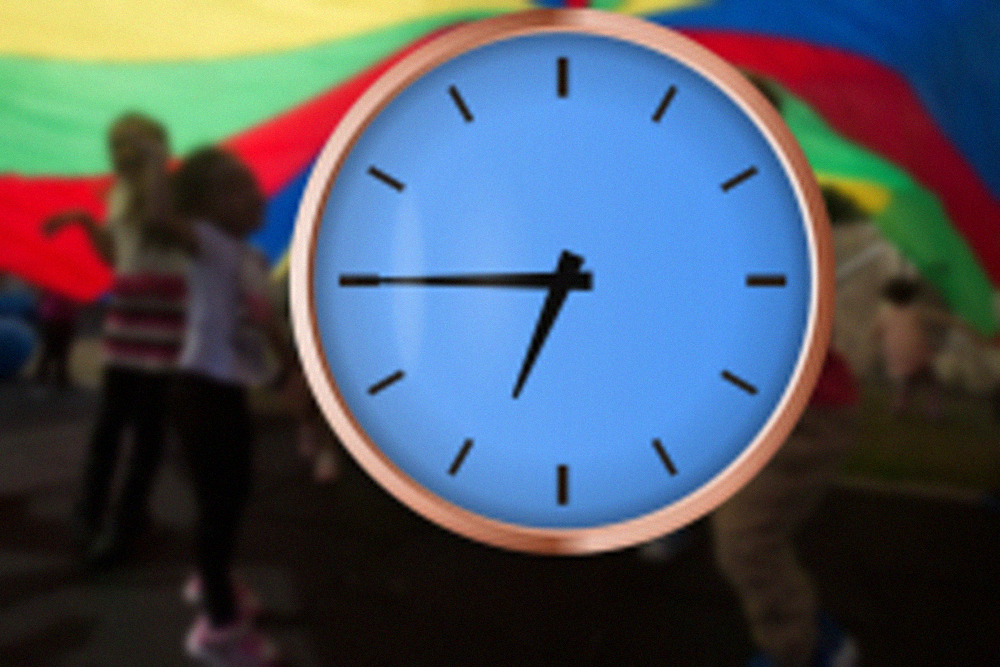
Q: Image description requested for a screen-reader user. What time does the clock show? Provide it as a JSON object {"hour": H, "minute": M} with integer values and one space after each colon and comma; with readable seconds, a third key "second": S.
{"hour": 6, "minute": 45}
